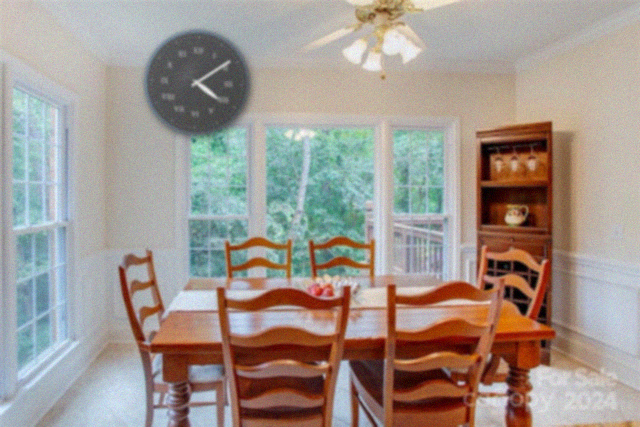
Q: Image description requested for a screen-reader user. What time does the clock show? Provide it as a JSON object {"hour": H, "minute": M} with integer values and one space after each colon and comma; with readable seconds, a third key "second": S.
{"hour": 4, "minute": 9}
